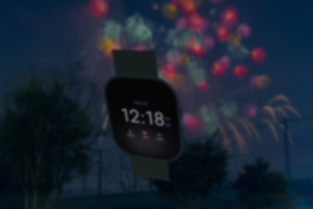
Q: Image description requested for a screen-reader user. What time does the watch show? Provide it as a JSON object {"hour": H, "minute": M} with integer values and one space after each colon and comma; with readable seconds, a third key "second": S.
{"hour": 12, "minute": 18}
